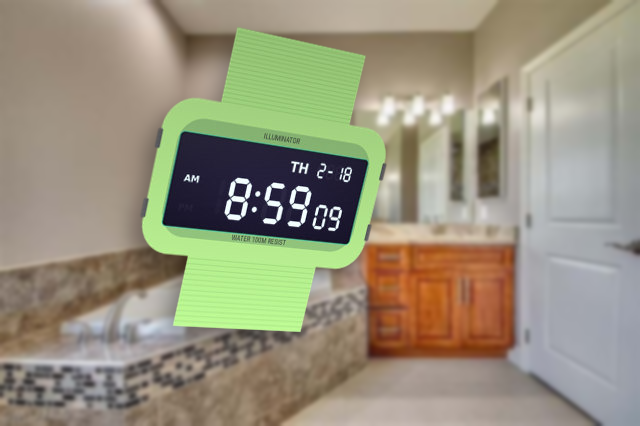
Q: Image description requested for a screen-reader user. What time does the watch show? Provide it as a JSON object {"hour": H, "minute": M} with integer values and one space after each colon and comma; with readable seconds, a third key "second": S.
{"hour": 8, "minute": 59, "second": 9}
